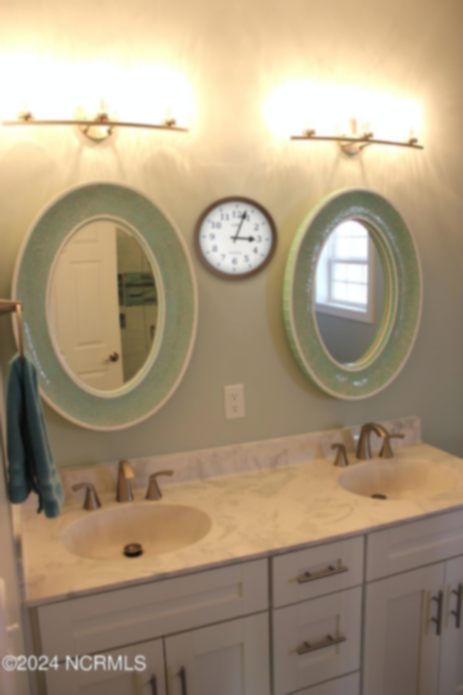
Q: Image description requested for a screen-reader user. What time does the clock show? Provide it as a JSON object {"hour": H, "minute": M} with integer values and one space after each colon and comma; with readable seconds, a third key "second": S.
{"hour": 3, "minute": 3}
